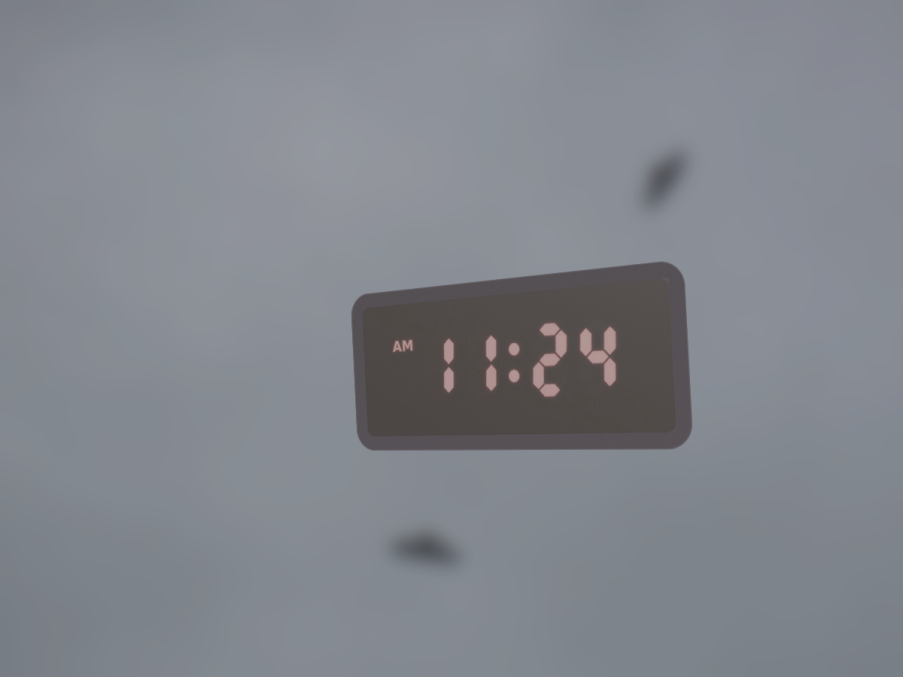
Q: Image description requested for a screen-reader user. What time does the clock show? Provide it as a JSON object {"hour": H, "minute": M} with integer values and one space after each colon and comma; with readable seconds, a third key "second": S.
{"hour": 11, "minute": 24}
